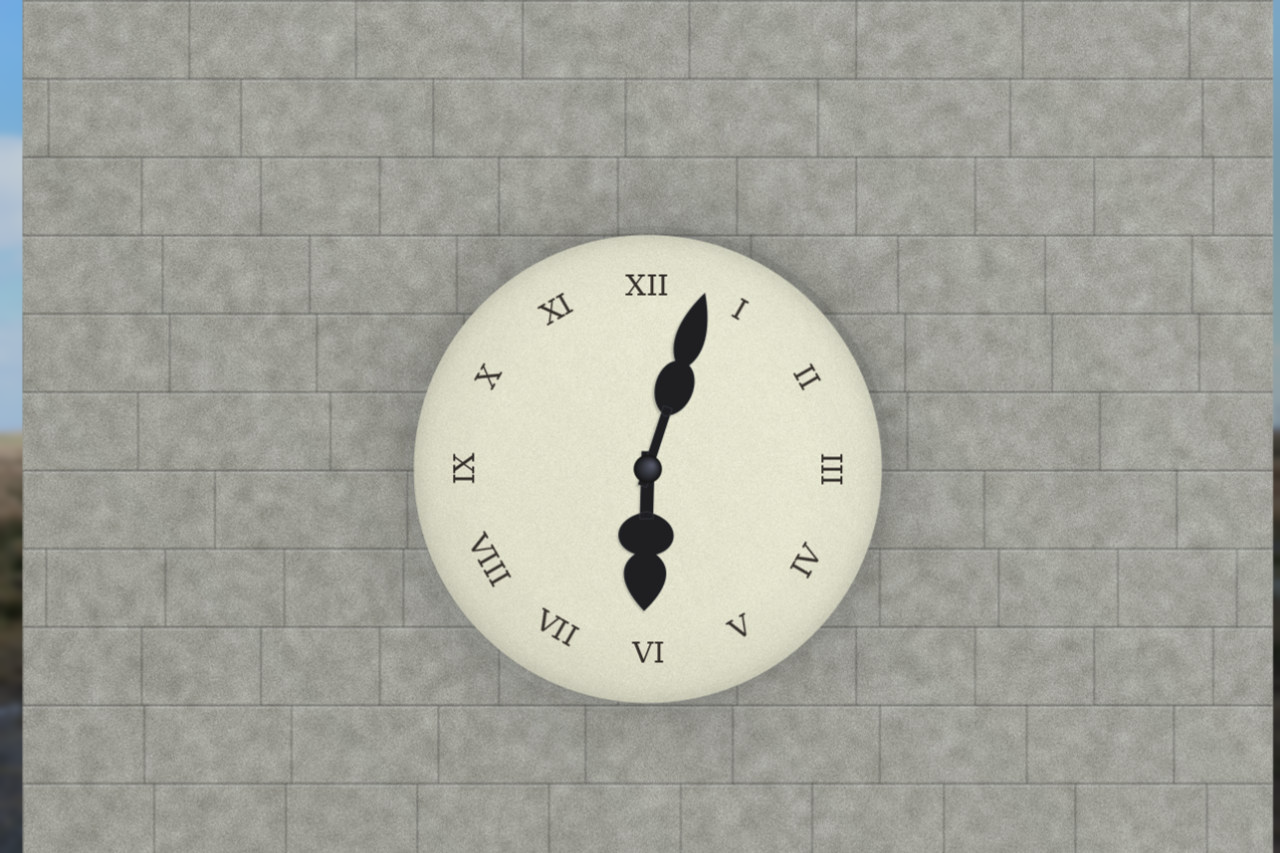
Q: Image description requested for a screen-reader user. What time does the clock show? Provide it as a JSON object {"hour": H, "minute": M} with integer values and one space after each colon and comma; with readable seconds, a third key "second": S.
{"hour": 6, "minute": 3}
